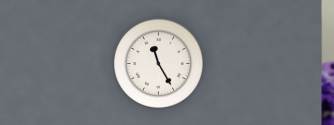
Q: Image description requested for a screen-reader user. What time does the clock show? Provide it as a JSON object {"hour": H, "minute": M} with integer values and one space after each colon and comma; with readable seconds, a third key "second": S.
{"hour": 11, "minute": 25}
